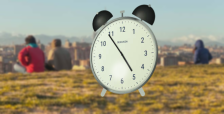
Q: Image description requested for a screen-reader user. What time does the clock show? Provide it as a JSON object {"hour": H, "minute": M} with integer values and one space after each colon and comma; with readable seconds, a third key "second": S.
{"hour": 4, "minute": 54}
